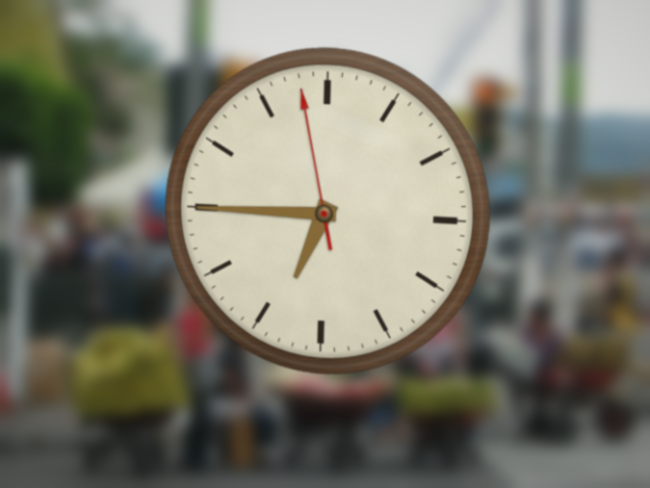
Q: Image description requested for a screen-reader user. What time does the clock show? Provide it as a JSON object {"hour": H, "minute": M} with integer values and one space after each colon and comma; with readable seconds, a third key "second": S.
{"hour": 6, "minute": 44, "second": 58}
